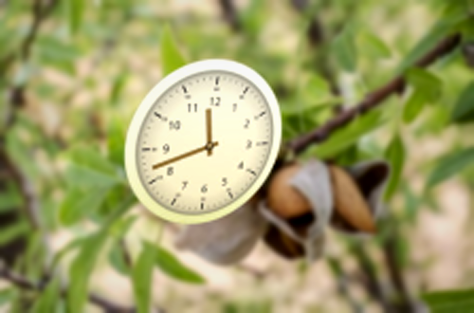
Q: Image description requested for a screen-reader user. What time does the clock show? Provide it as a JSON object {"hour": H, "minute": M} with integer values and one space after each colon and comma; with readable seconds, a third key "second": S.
{"hour": 11, "minute": 42}
